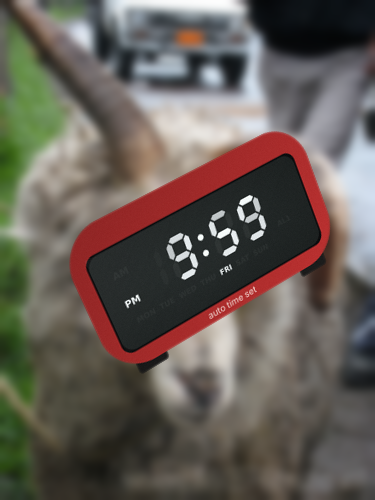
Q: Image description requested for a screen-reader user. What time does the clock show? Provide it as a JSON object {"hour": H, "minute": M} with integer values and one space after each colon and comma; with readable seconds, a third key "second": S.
{"hour": 9, "minute": 59}
